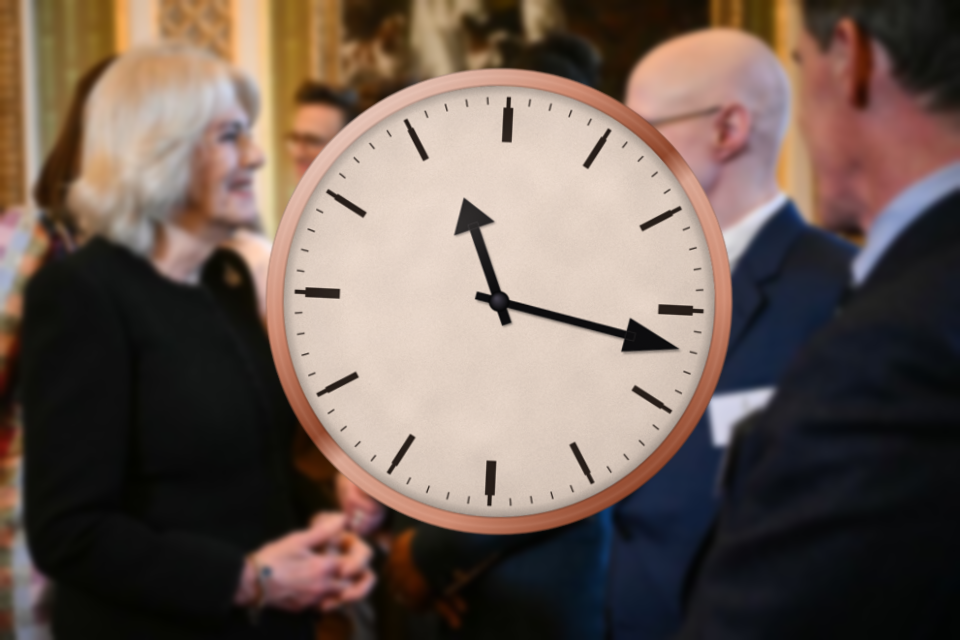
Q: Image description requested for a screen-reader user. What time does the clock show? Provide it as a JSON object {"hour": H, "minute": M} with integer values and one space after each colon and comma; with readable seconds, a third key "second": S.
{"hour": 11, "minute": 17}
